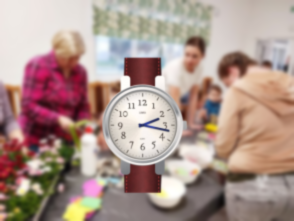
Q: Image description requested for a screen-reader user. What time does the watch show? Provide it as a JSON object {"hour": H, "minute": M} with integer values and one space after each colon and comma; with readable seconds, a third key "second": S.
{"hour": 2, "minute": 17}
